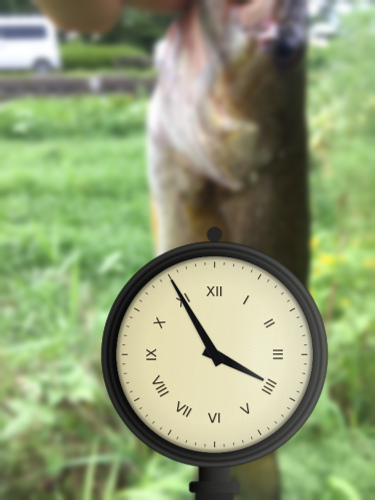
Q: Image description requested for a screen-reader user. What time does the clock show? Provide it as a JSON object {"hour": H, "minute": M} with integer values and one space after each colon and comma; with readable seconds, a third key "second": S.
{"hour": 3, "minute": 55}
